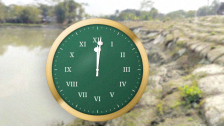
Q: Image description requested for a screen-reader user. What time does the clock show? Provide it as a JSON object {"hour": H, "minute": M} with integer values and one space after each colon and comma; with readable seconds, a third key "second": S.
{"hour": 12, "minute": 1}
